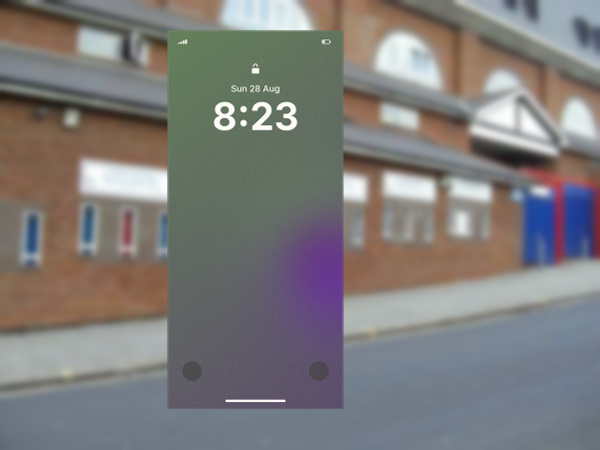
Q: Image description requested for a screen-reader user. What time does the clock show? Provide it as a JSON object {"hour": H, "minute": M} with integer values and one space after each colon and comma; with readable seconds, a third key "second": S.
{"hour": 8, "minute": 23}
